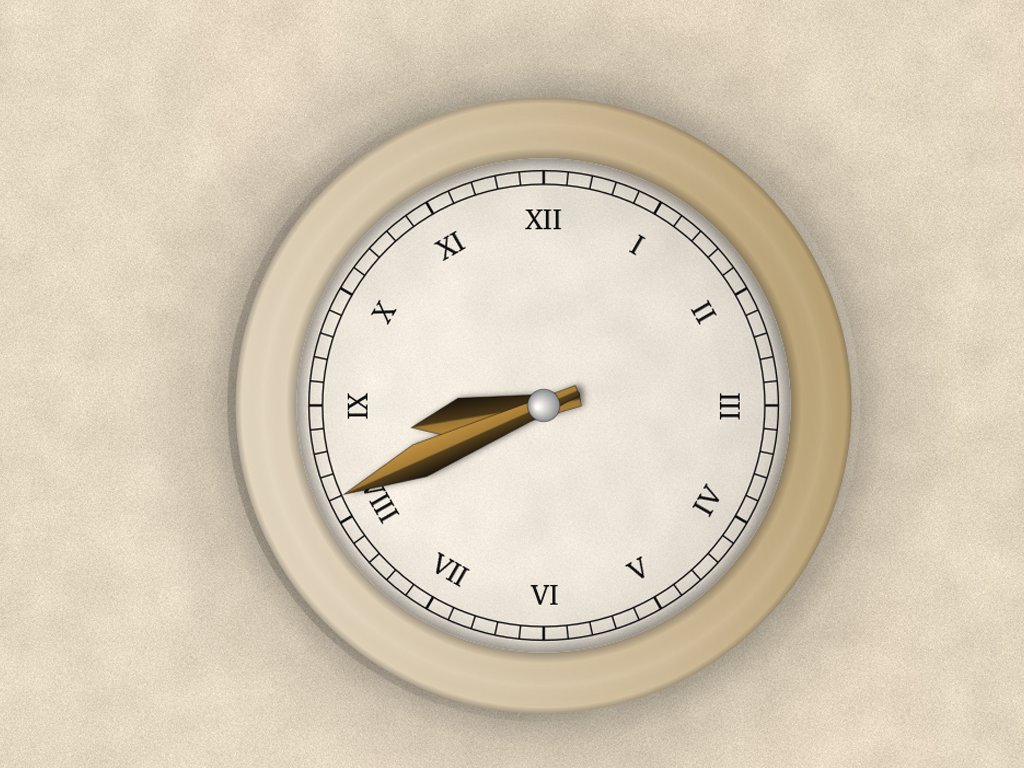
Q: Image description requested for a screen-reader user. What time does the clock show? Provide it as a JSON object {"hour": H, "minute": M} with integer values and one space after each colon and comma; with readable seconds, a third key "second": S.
{"hour": 8, "minute": 41}
